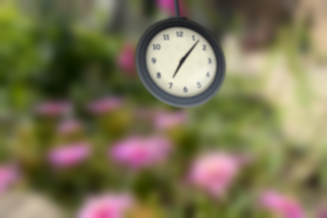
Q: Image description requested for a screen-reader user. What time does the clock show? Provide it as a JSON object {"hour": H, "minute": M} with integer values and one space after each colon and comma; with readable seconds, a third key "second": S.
{"hour": 7, "minute": 7}
